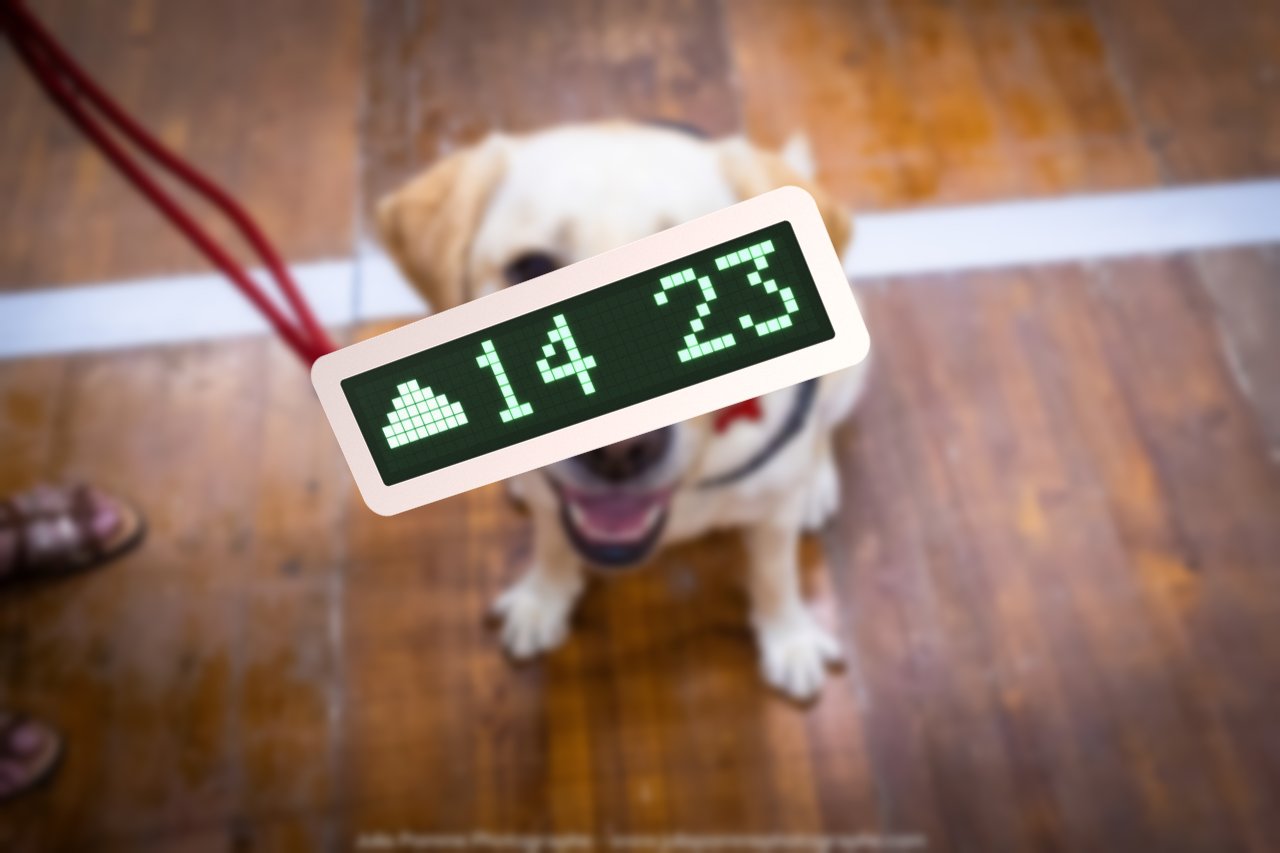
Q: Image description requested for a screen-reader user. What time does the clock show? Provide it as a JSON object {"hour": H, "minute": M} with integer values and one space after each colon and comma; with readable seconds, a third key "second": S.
{"hour": 14, "minute": 23}
